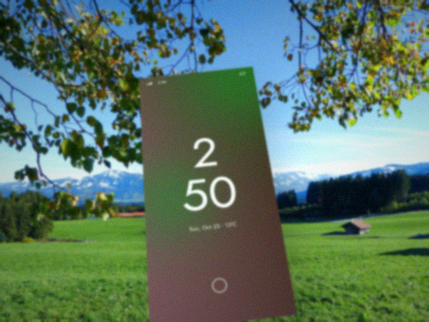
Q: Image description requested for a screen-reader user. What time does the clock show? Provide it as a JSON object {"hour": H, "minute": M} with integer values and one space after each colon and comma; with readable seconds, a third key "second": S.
{"hour": 2, "minute": 50}
